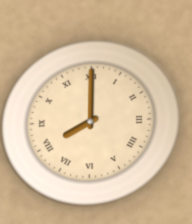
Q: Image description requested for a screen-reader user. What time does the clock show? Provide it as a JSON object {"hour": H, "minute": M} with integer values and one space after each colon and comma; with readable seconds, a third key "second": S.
{"hour": 8, "minute": 0}
